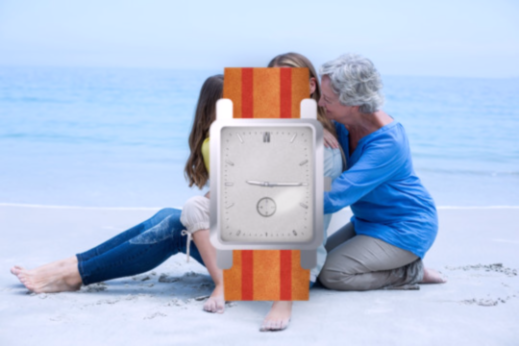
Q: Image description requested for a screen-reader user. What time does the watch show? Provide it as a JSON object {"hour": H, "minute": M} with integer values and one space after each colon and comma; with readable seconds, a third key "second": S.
{"hour": 9, "minute": 15}
